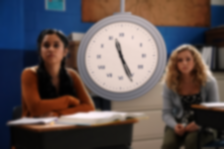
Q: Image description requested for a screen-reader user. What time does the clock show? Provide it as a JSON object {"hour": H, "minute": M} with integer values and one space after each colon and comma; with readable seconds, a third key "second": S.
{"hour": 11, "minute": 26}
